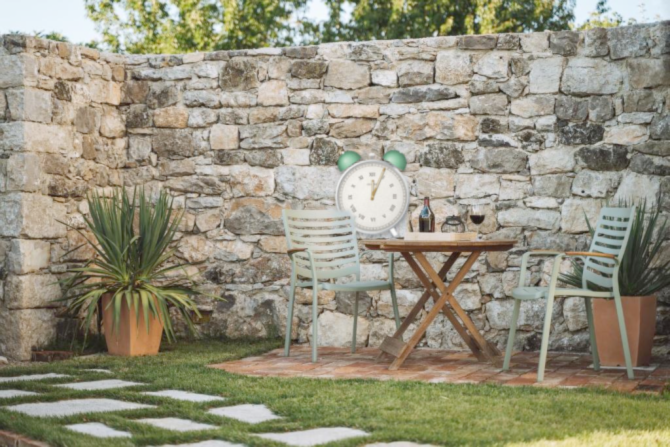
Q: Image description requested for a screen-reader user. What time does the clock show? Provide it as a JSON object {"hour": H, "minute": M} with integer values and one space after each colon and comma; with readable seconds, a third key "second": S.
{"hour": 12, "minute": 4}
